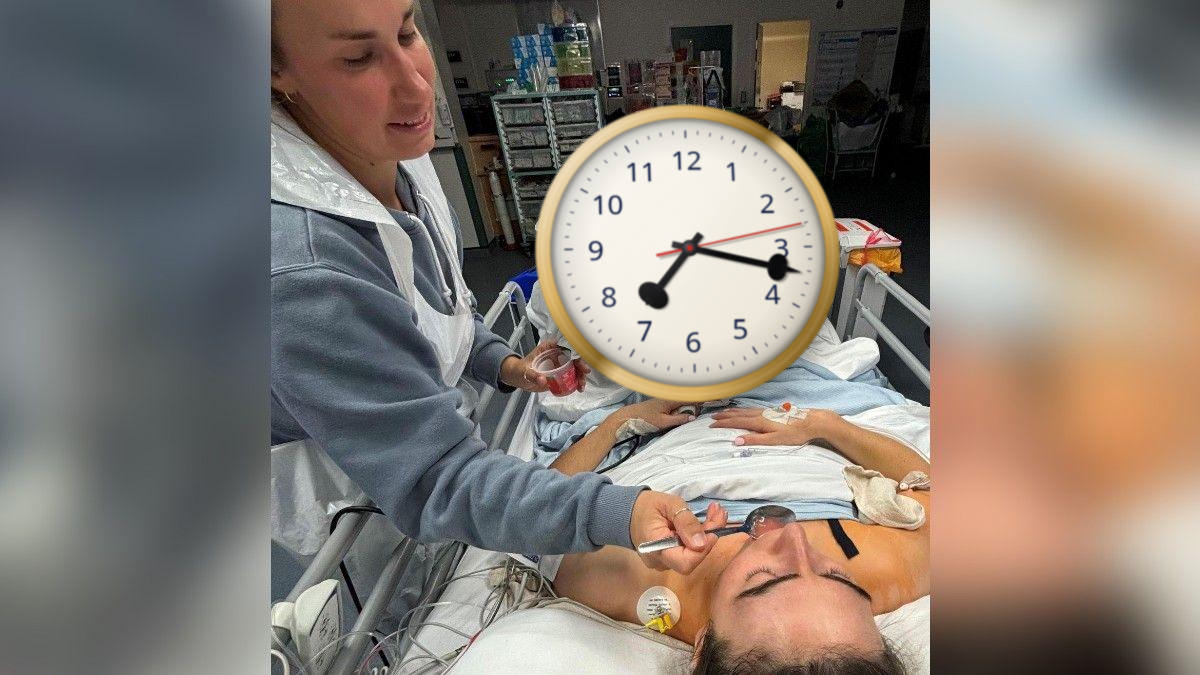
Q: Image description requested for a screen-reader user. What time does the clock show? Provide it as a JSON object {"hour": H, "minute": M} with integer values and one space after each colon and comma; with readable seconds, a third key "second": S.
{"hour": 7, "minute": 17, "second": 13}
